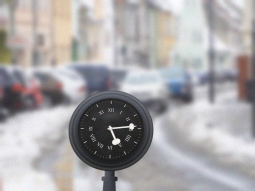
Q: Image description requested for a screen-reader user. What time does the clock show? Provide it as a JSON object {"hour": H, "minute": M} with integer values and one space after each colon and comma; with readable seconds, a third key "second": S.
{"hour": 5, "minute": 14}
